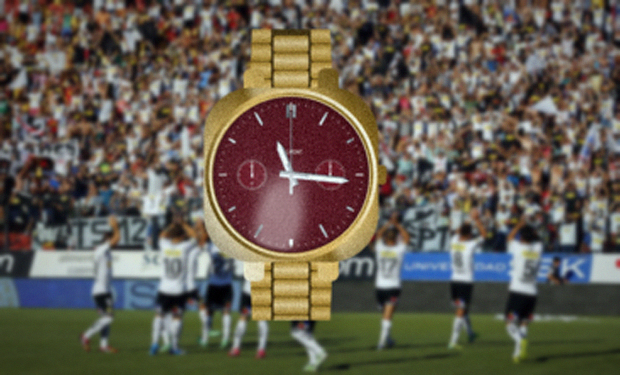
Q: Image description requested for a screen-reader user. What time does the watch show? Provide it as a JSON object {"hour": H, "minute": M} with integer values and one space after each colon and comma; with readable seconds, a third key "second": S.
{"hour": 11, "minute": 16}
